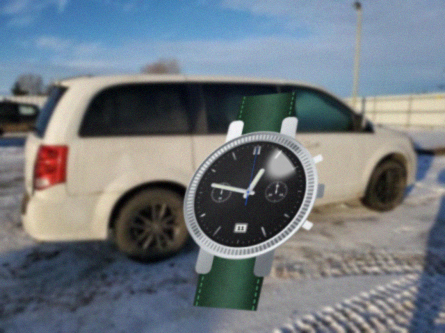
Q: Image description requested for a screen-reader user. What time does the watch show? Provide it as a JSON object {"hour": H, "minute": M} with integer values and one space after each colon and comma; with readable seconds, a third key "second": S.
{"hour": 12, "minute": 47}
